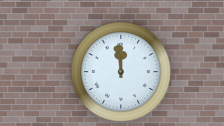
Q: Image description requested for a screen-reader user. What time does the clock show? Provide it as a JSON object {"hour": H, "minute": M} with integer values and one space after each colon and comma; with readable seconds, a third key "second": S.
{"hour": 11, "minute": 59}
